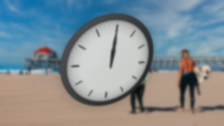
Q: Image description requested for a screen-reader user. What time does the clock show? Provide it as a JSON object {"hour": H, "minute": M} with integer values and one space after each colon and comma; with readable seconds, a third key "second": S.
{"hour": 12, "minute": 0}
